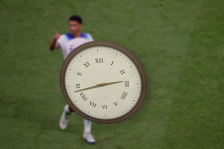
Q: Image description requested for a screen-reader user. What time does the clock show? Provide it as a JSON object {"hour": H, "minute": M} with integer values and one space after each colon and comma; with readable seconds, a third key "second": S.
{"hour": 2, "minute": 43}
